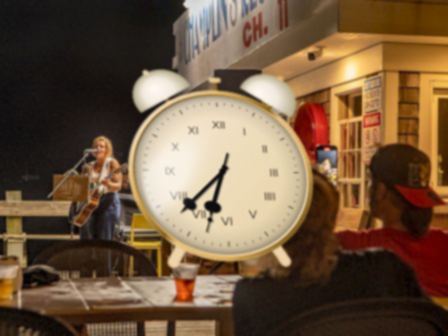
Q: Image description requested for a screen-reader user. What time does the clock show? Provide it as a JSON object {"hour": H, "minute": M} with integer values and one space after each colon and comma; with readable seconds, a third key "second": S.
{"hour": 6, "minute": 37, "second": 33}
